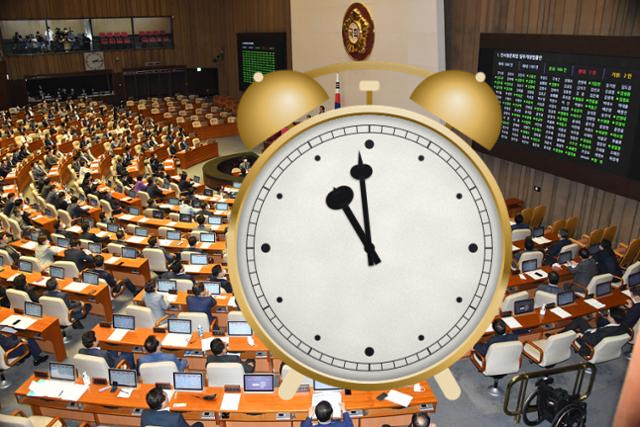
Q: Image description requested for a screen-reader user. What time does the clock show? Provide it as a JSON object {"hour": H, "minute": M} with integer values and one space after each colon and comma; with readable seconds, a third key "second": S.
{"hour": 10, "minute": 59}
